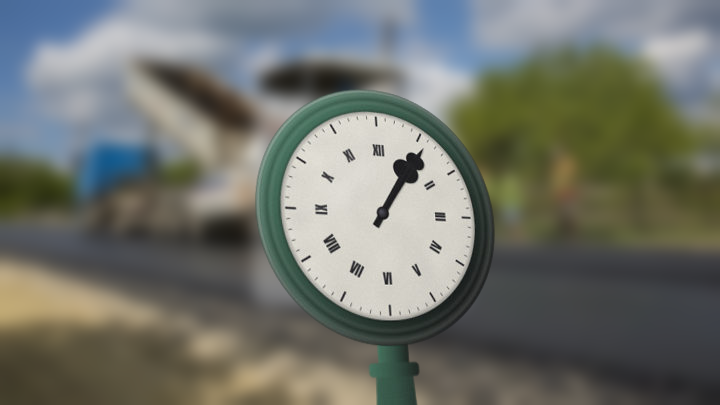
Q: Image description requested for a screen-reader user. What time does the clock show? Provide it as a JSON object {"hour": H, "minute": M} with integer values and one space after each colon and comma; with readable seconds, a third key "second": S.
{"hour": 1, "minute": 6}
